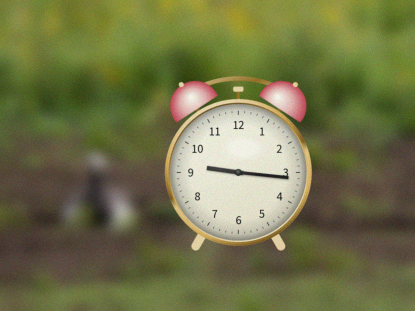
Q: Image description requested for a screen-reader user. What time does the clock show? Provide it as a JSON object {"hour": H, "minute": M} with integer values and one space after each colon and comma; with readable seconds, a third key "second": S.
{"hour": 9, "minute": 16}
